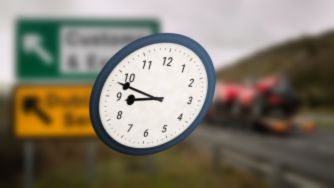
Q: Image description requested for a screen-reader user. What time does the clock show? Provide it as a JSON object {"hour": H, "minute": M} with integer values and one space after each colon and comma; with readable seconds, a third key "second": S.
{"hour": 8, "minute": 48}
